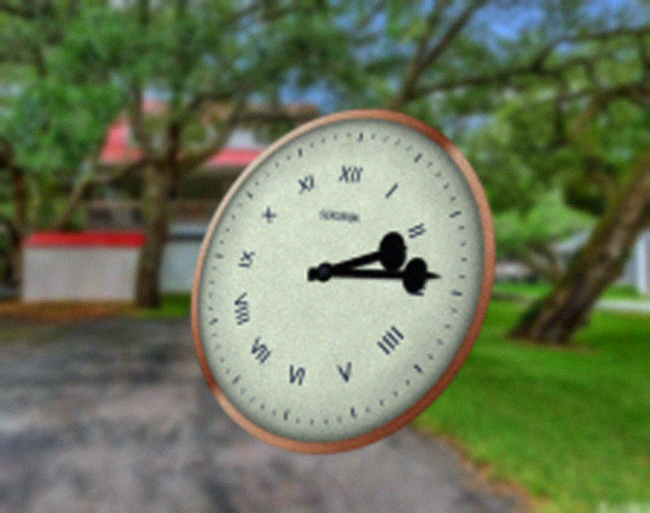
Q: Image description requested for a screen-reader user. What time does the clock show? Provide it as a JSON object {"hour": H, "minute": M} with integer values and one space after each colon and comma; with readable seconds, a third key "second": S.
{"hour": 2, "minute": 14}
